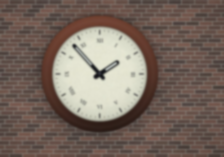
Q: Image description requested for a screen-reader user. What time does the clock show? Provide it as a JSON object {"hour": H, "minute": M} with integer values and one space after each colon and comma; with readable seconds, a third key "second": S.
{"hour": 1, "minute": 53}
